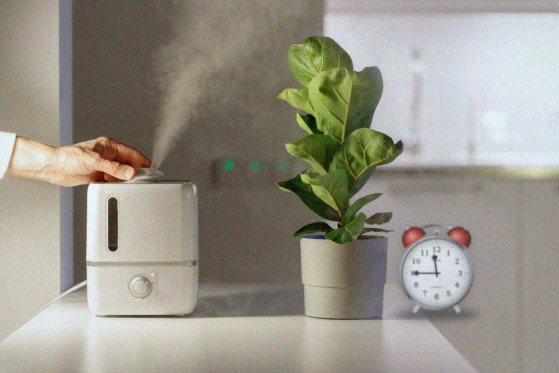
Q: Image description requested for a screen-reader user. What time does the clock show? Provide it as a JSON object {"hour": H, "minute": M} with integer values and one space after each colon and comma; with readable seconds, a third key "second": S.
{"hour": 11, "minute": 45}
